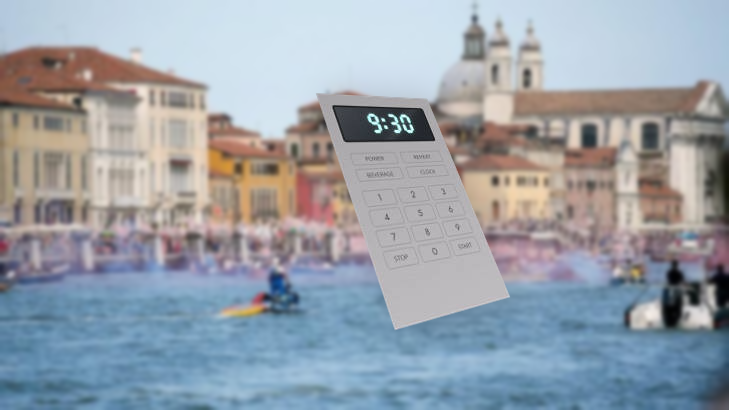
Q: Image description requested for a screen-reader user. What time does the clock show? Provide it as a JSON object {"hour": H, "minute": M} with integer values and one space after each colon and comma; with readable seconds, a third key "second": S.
{"hour": 9, "minute": 30}
